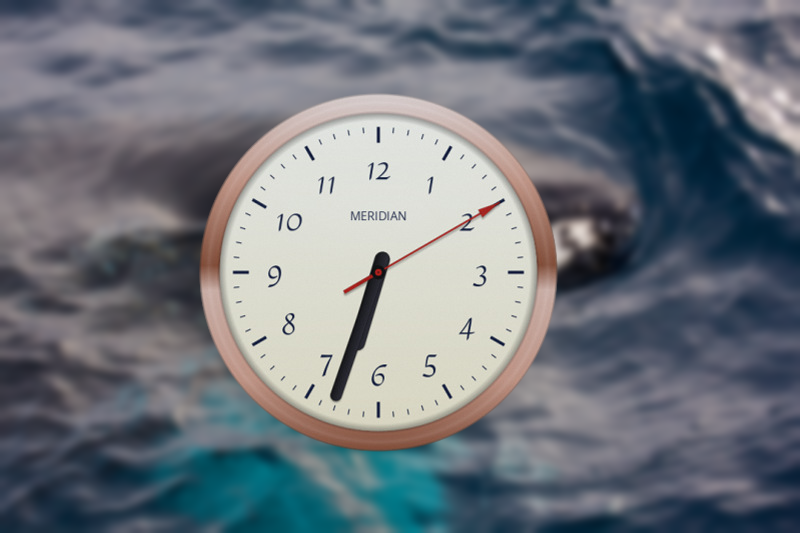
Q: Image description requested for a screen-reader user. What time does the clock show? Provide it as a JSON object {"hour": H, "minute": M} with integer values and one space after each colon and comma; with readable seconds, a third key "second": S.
{"hour": 6, "minute": 33, "second": 10}
